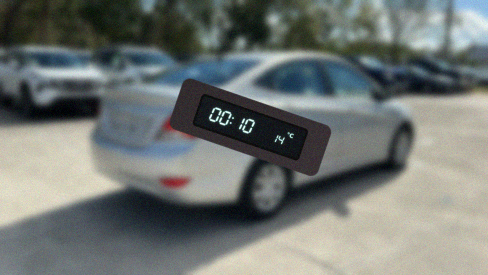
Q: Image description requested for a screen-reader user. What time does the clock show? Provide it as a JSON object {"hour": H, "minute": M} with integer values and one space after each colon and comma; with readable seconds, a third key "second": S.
{"hour": 0, "minute": 10}
